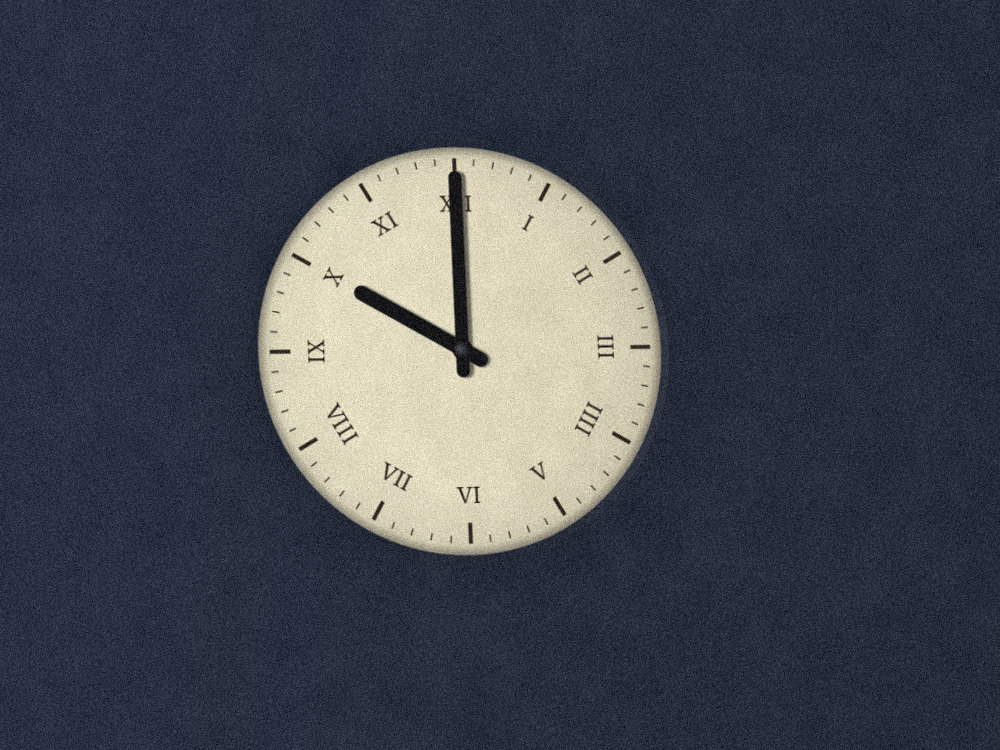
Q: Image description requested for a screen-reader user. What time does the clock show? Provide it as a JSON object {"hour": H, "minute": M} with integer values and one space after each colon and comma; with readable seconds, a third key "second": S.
{"hour": 10, "minute": 0}
